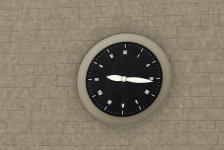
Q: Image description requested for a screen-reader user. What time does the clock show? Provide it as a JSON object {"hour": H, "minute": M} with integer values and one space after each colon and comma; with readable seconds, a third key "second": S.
{"hour": 9, "minute": 16}
